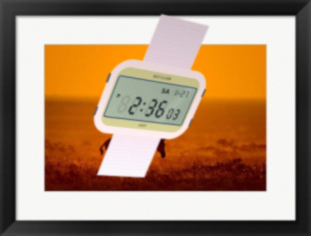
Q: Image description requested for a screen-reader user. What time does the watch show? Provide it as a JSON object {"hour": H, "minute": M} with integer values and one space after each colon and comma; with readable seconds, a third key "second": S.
{"hour": 2, "minute": 36, "second": 3}
